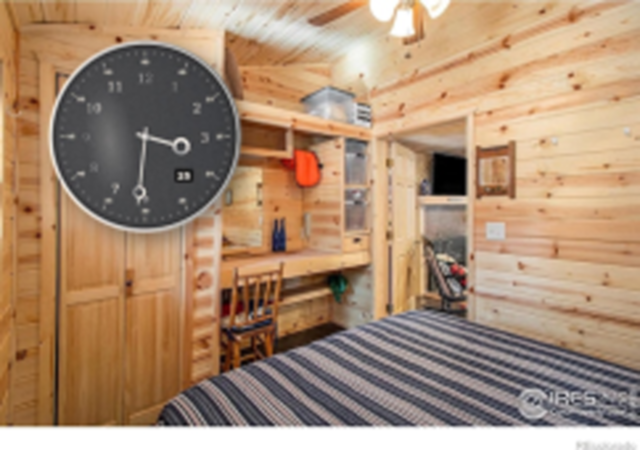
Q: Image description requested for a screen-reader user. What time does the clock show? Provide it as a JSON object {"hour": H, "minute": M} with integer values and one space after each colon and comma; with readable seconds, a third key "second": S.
{"hour": 3, "minute": 31}
